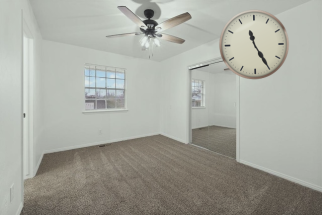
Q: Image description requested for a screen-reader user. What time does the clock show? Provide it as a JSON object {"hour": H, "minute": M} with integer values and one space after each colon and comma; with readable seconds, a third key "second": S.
{"hour": 11, "minute": 25}
